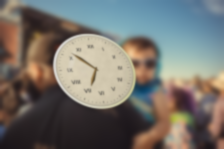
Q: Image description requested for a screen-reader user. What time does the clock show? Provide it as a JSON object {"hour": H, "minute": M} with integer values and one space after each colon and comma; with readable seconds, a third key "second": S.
{"hour": 6, "minute": 52}
